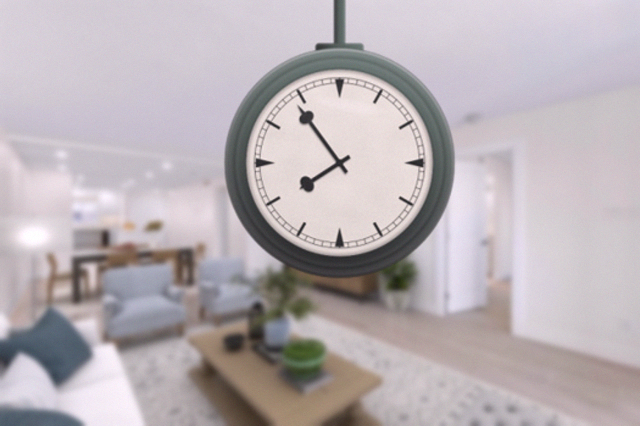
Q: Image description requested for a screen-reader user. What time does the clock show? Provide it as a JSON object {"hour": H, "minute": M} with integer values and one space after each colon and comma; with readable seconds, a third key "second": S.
{"hour": 7, "minute": 54}
